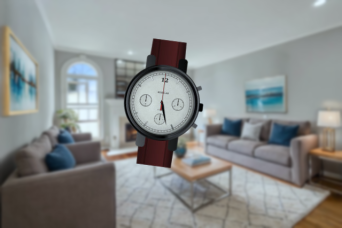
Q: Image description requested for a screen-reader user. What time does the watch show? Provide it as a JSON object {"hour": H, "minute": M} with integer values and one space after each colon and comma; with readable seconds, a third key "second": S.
{"hour": 5, "minute": 27}
